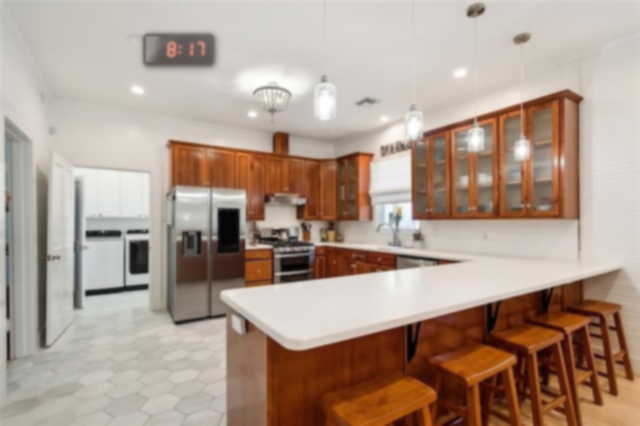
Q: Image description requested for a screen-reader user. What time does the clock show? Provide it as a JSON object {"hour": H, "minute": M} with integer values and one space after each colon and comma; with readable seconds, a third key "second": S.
{"hour": 8, "minute": 17}
